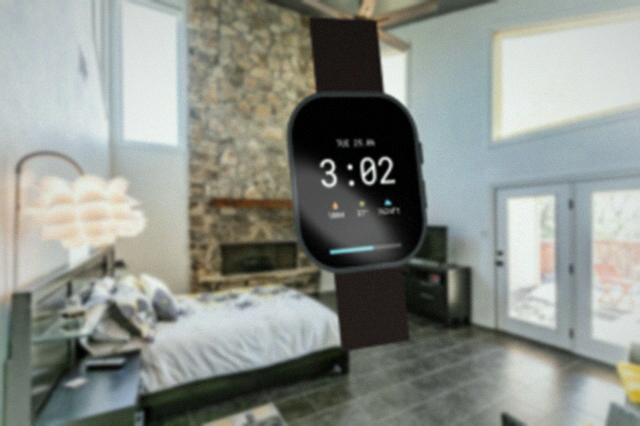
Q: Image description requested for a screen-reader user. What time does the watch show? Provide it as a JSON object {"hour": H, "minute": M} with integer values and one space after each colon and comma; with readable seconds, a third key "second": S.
{"hour": 3, "minute": 2}
